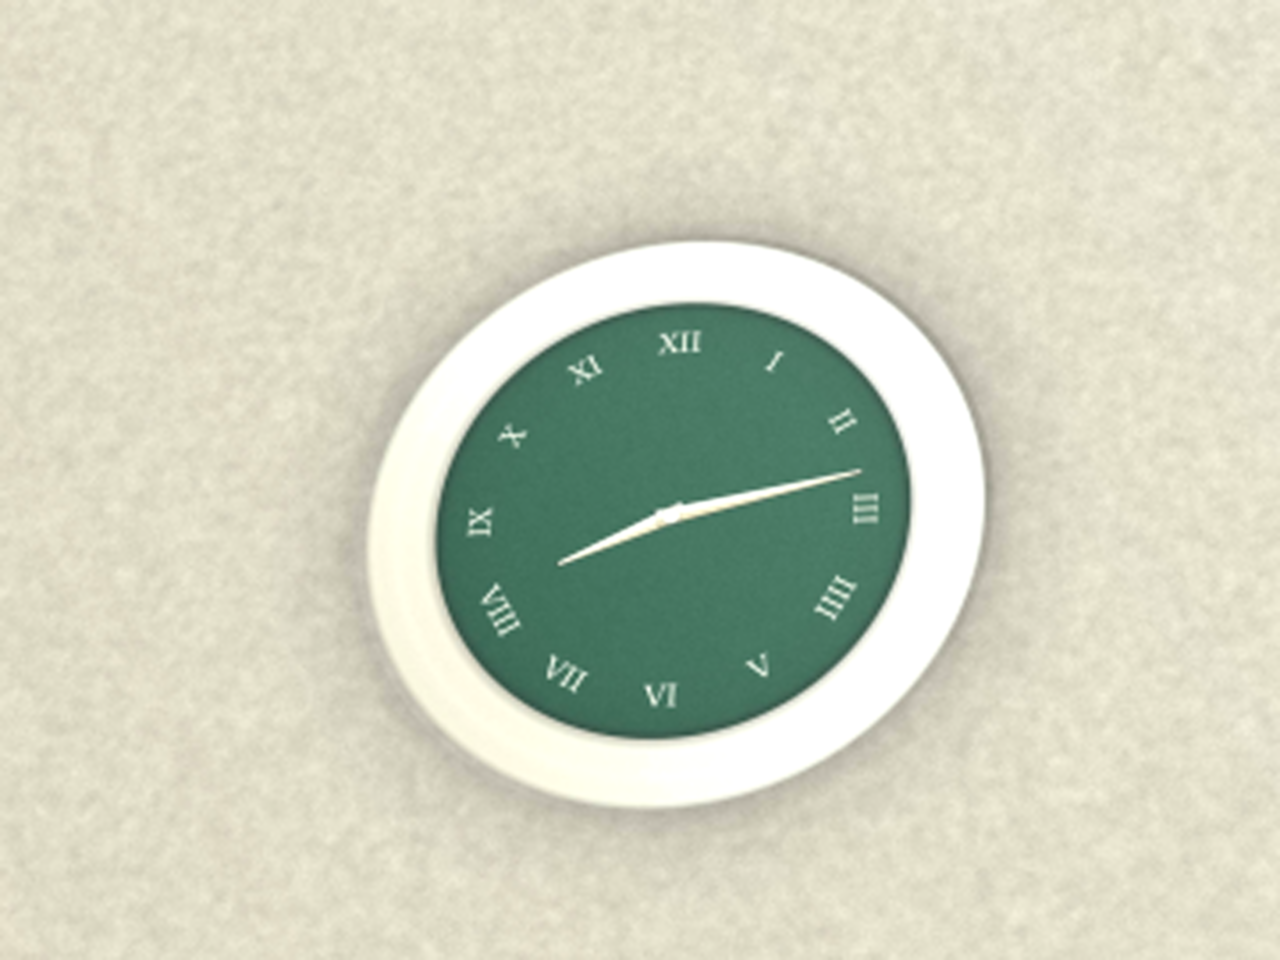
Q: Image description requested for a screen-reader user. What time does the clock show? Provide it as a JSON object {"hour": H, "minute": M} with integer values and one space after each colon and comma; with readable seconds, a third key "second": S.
{"hour": 8, "minute": 13}
